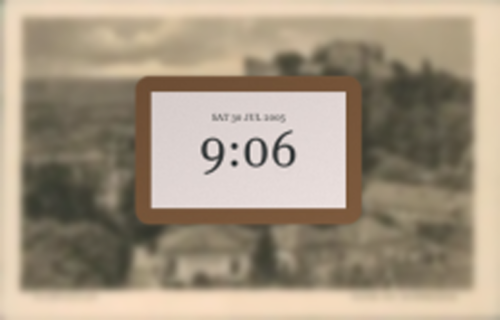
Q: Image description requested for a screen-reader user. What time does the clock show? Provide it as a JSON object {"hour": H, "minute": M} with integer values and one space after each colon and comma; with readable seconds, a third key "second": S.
{"hour": 9, "minute": 6}
